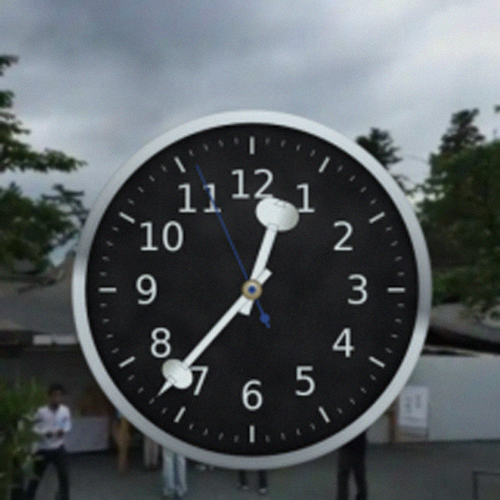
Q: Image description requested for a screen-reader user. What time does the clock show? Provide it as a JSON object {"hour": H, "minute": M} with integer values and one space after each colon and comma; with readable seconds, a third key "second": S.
{"hour": 12, "minute": 36, "second": 56}
